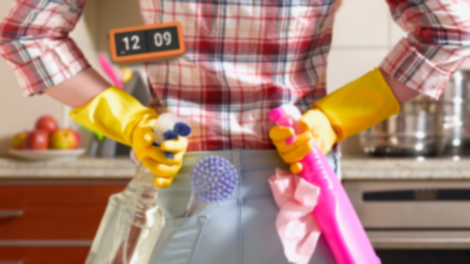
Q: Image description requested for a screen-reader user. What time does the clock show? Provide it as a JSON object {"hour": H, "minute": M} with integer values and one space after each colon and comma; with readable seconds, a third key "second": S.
{"hour": 12, "minute": 9}
